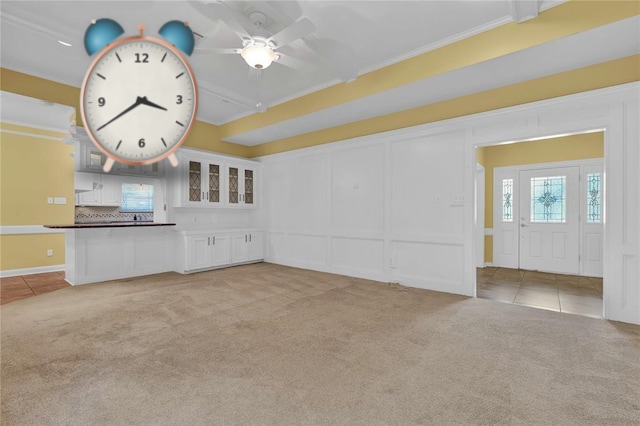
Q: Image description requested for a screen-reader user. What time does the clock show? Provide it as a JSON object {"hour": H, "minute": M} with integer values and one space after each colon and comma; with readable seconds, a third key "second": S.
{"hour": 3, "minute": 40}
